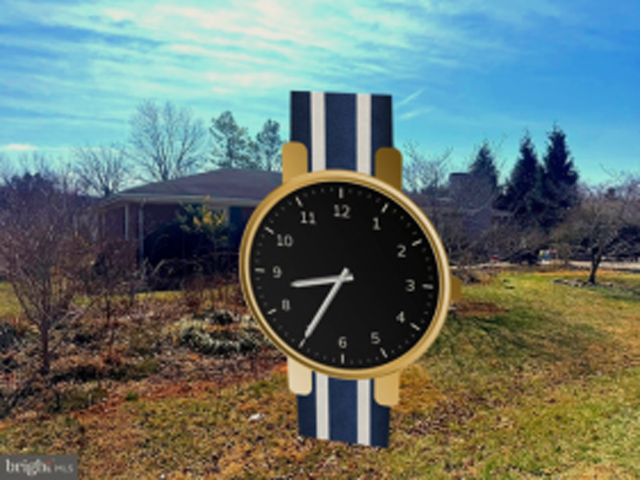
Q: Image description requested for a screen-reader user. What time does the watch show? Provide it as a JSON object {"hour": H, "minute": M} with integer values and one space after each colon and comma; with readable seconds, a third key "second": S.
{"hour": 8, "minute": 35}
